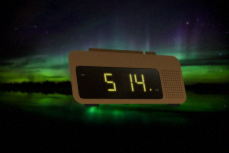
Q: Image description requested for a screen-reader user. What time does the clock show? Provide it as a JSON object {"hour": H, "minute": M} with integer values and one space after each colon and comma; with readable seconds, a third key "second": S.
{"hour": 5, "minute": 14}
